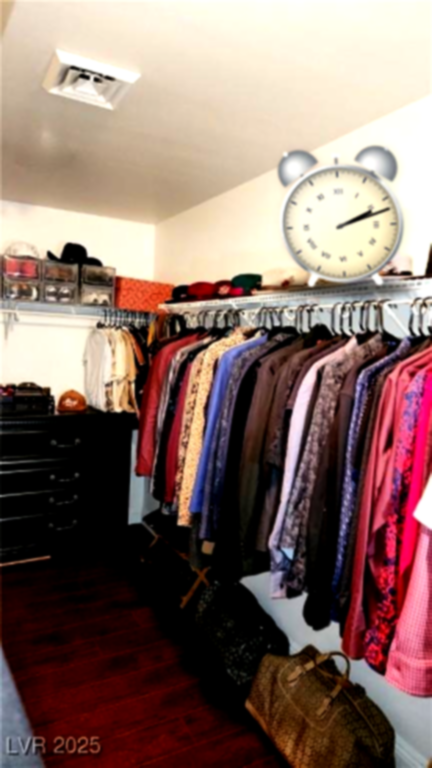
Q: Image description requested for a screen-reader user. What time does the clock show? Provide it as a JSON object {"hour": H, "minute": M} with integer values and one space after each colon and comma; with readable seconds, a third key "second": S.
{"hour": 2, "minute": 12}
